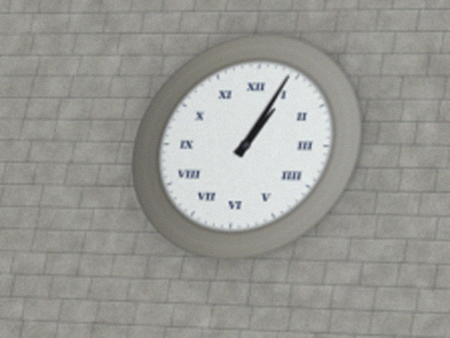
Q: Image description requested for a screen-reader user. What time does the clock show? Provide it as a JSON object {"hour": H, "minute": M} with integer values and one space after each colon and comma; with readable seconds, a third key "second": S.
{"hour": 1, "minute": 4}
